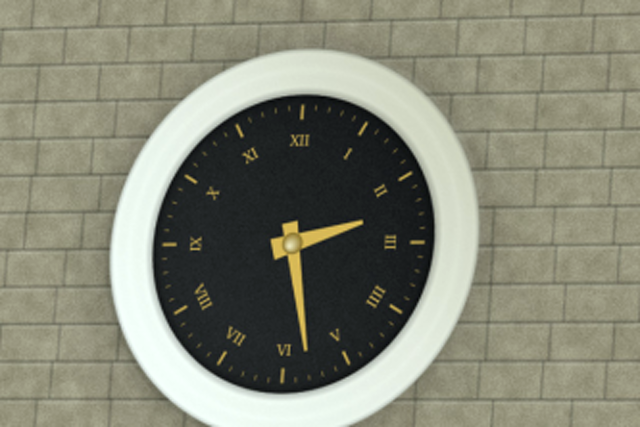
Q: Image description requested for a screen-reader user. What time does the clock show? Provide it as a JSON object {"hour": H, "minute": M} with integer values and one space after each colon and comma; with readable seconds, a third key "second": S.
{"hour": 2, "minute": 28}
